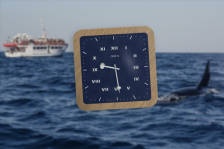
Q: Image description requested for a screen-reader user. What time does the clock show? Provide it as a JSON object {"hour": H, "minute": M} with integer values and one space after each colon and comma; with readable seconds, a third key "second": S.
{"hour": 9, "minute": 29}
